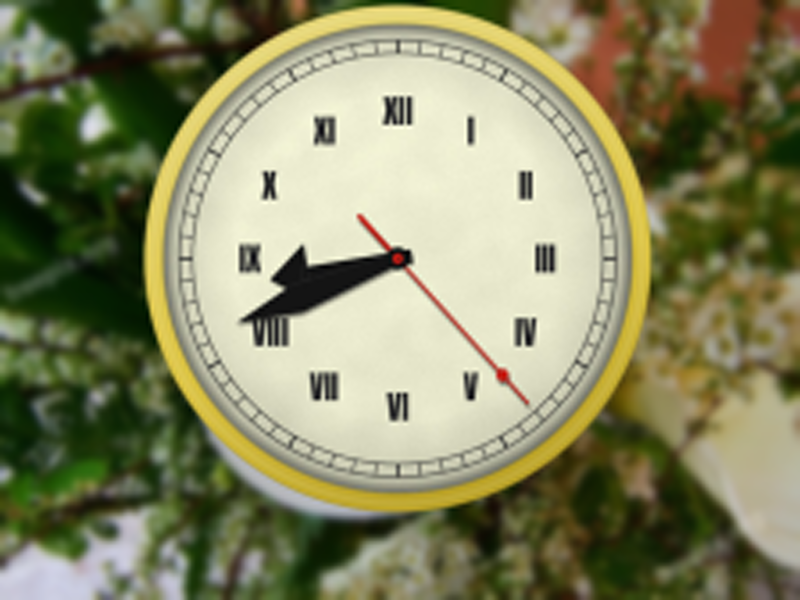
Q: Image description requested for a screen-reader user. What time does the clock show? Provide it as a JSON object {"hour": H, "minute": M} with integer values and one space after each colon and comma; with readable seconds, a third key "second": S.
{"hour": 8, "minute": 41, "second": 23}
